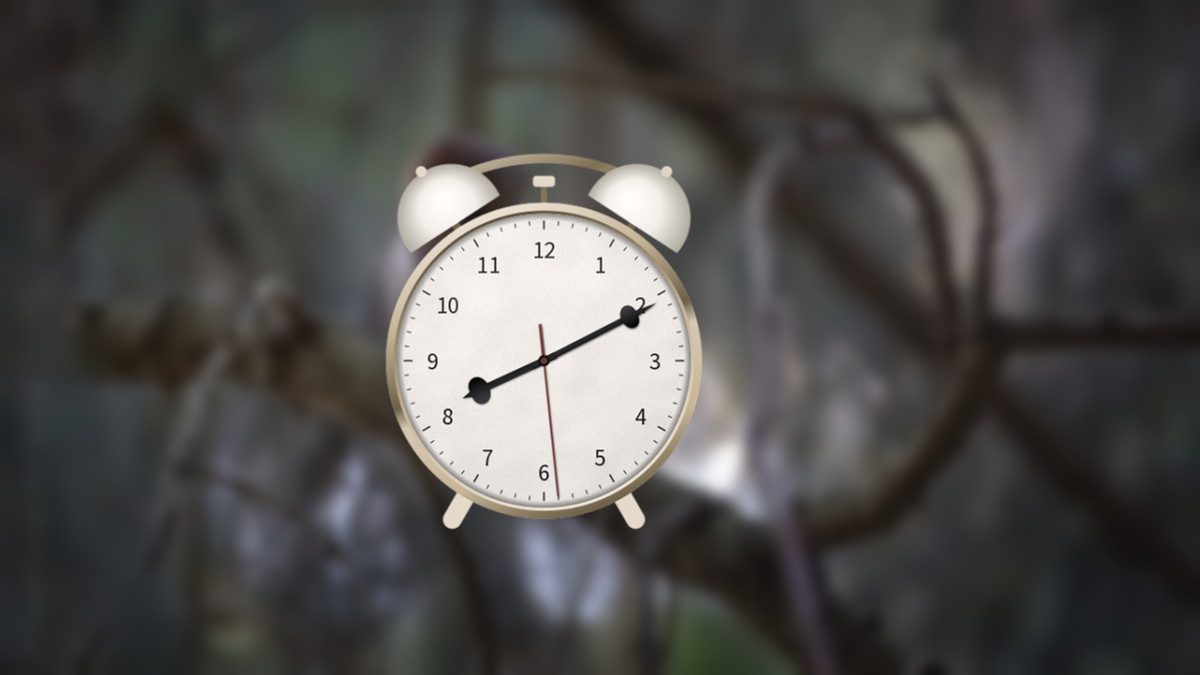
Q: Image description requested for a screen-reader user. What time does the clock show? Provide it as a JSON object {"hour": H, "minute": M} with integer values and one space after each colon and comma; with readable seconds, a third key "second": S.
{"hour": 8, "minute": 10, "second": 29}
